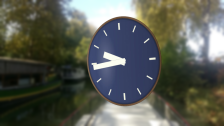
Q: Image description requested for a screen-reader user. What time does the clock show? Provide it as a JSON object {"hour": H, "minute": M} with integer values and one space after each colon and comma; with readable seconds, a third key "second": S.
{"hour": 9, "minute": 44}
